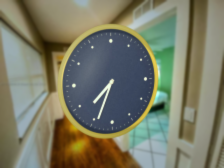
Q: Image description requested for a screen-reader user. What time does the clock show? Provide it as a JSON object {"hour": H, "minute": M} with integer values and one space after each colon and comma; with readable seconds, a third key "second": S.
{"hour": 7, "minute": 34}
